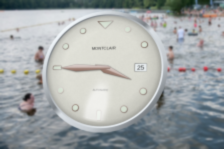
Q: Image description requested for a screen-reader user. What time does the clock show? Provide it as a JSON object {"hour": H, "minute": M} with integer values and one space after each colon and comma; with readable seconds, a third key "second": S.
{"hour": 3, "minute": 45}
